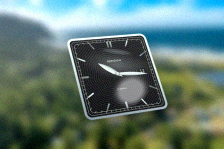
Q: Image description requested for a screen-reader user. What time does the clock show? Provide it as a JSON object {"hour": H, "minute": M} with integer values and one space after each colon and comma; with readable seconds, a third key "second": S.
{"hour": 10, "minute": 16}
